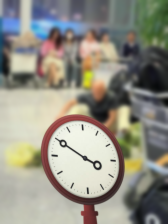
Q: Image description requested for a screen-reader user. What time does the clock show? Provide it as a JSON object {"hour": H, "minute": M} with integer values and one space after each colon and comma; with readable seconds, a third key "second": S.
{"hour": 3, "minute": 50}
